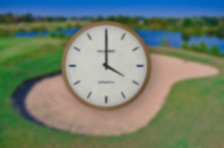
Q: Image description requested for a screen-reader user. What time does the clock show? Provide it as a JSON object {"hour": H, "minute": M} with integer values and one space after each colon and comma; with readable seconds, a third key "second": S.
{"hour": 4, "minute": 0}
